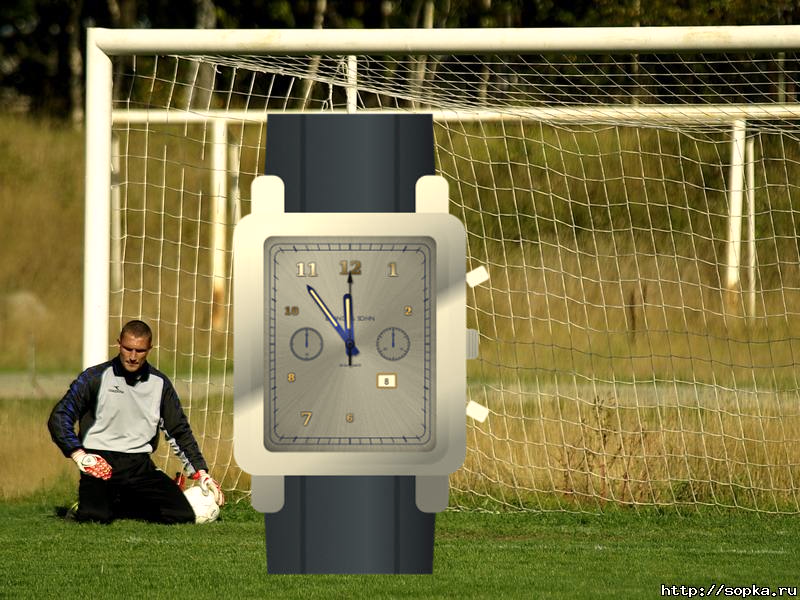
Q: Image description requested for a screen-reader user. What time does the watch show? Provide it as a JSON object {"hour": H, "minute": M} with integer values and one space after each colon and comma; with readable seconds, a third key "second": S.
{"hour": 11, "minute": 54}
